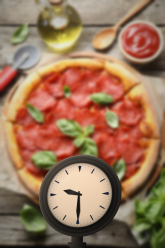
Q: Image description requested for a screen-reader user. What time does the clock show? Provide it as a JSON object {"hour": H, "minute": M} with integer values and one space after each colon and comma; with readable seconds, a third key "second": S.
{"hour": 9, "minute": 30}
